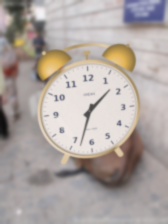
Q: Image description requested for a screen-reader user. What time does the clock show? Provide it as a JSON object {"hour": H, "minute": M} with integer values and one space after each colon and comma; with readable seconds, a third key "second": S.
{"hour": 1, "minute": 33}
